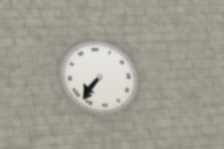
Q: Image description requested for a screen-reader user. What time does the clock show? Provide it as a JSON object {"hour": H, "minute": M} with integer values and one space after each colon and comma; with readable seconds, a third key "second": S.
{"hour": 7, "minute": 37}
